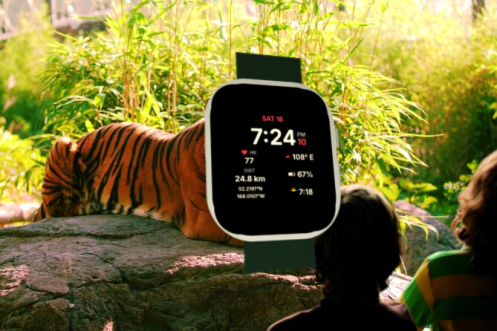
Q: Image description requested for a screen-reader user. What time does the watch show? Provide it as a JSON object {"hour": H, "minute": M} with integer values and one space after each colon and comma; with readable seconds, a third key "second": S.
{"hour": 7, "minute": 24, "second": 10}
